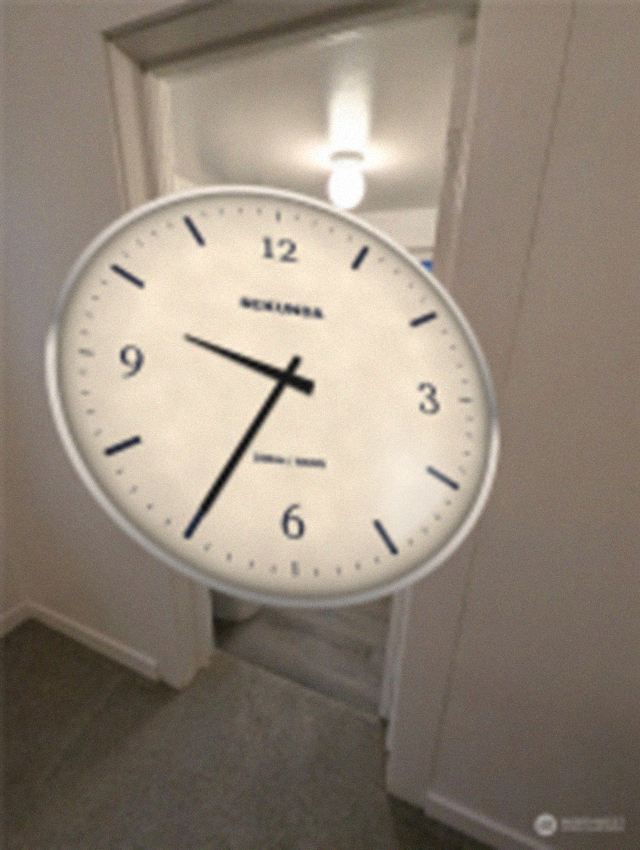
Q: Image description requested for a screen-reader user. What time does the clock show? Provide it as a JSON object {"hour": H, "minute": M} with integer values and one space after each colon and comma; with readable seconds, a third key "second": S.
{"hour": 9, "minute": 35}
